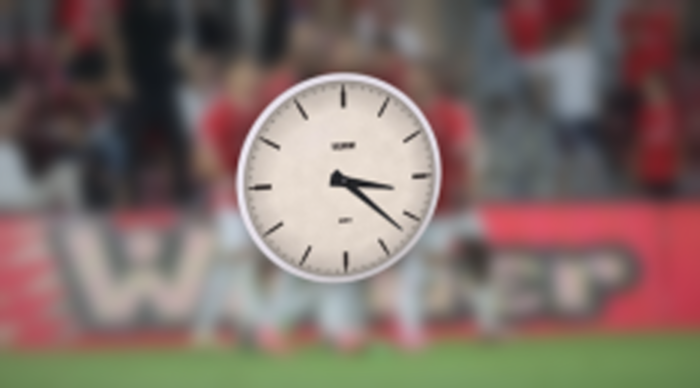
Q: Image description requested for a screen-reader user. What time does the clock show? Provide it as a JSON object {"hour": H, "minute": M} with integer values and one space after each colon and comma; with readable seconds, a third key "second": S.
{"hour": 3, "minute": 22}
